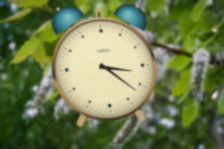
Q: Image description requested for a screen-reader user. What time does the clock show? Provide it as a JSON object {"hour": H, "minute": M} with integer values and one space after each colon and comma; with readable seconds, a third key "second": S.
{"hour": 3, "minute": 22}
